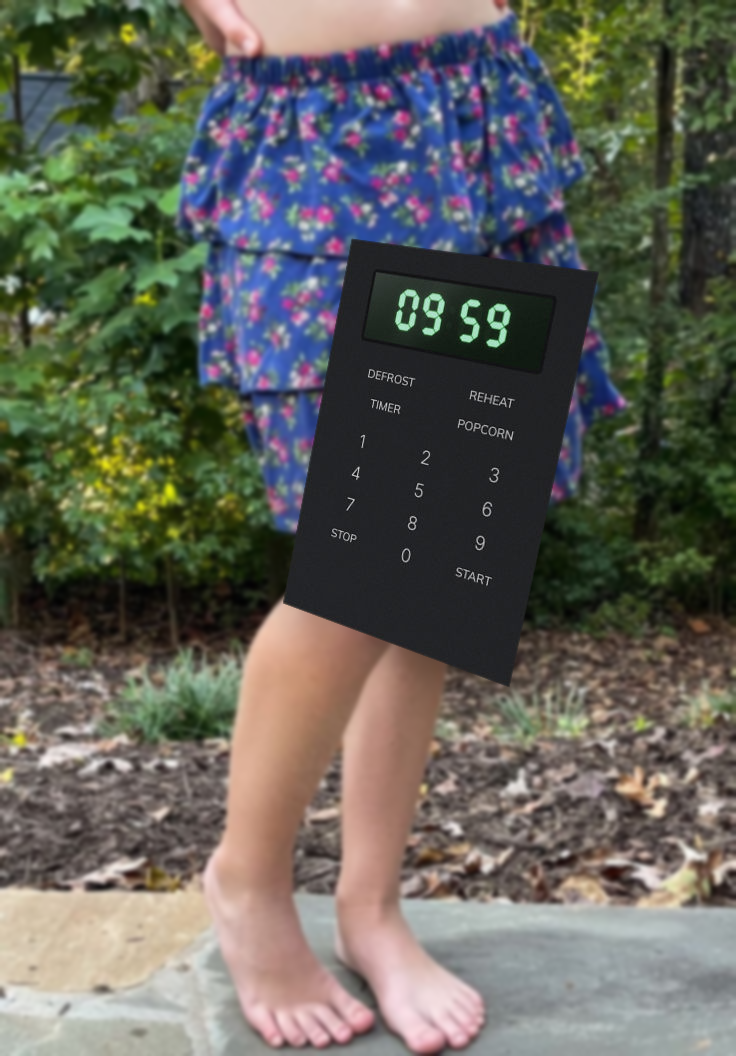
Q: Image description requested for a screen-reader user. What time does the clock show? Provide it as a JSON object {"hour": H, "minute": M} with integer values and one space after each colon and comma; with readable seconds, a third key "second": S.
{"hour": 9, "minute": 59}
